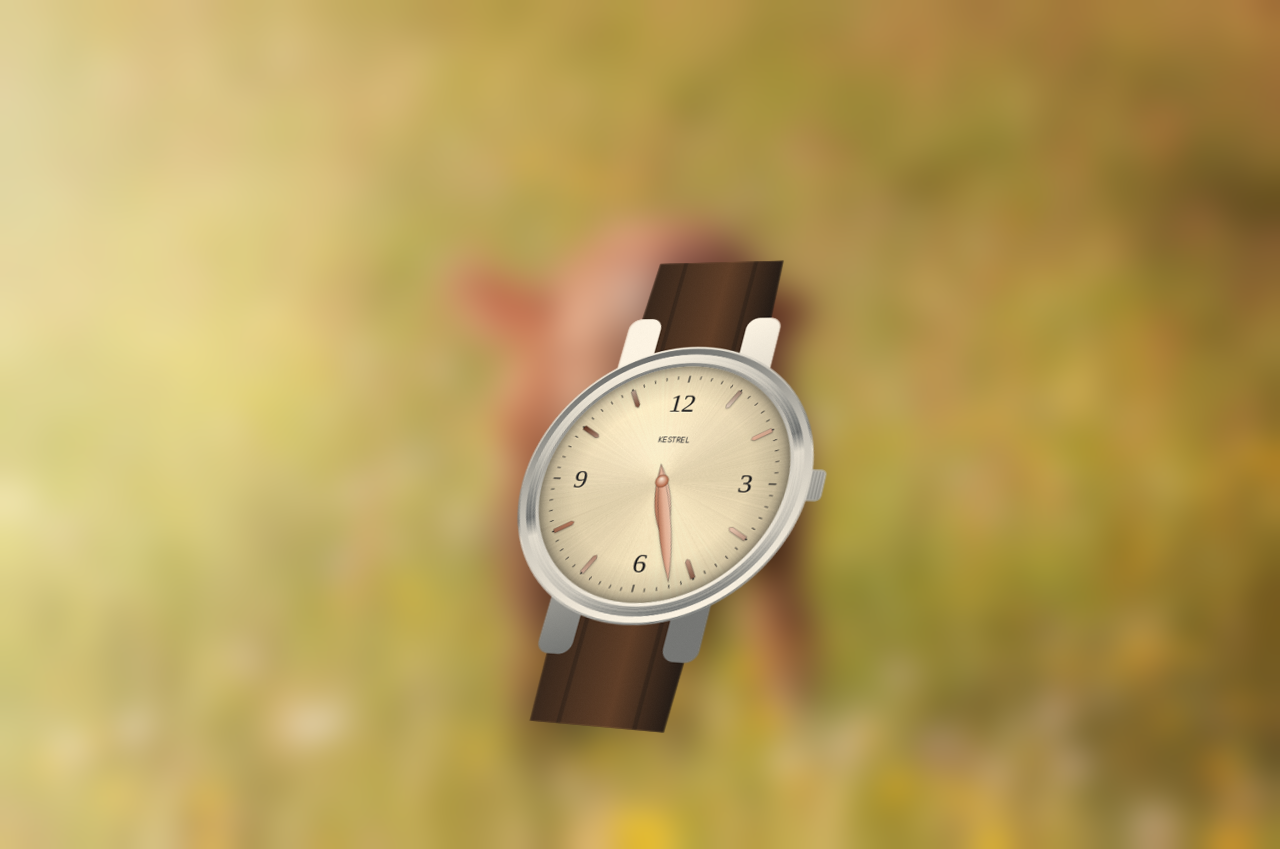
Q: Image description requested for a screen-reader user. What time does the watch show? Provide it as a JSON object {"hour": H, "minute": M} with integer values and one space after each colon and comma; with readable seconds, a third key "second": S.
{"hour": 5, "minute": 27}
